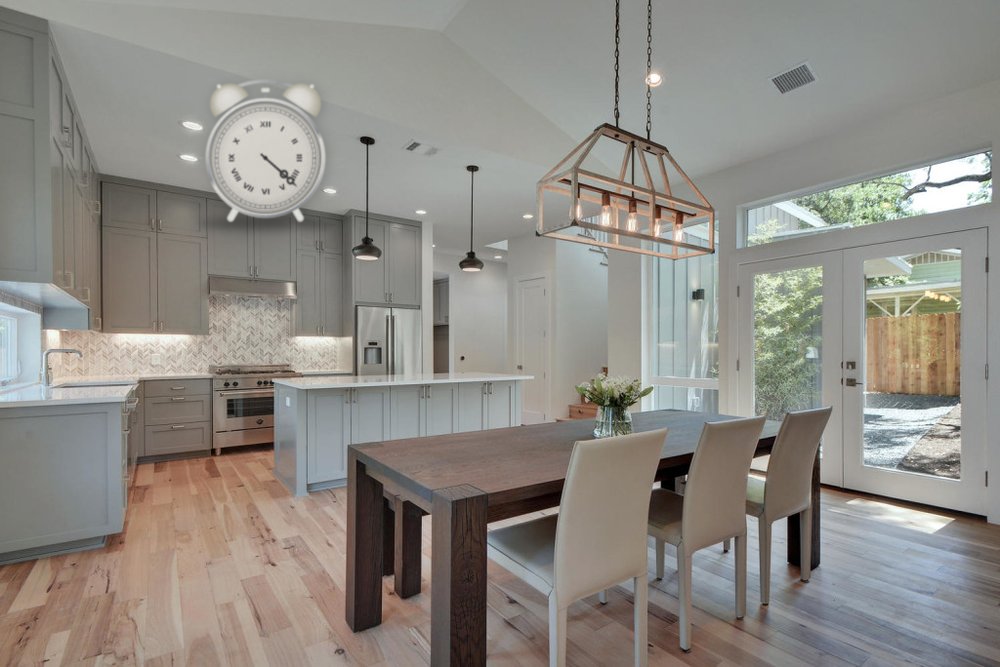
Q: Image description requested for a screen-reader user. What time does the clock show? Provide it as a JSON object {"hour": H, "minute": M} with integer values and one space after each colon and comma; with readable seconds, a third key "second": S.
{"hour": 4, "minute": 22}
